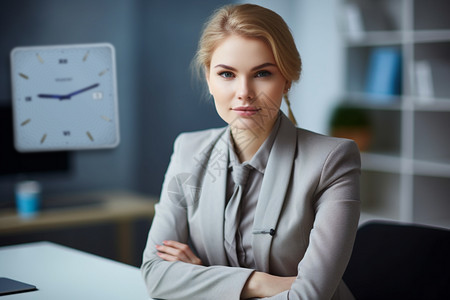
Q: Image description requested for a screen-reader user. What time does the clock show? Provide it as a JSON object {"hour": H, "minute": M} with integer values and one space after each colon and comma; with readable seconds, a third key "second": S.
{"hour": 9, "minute": 12}
